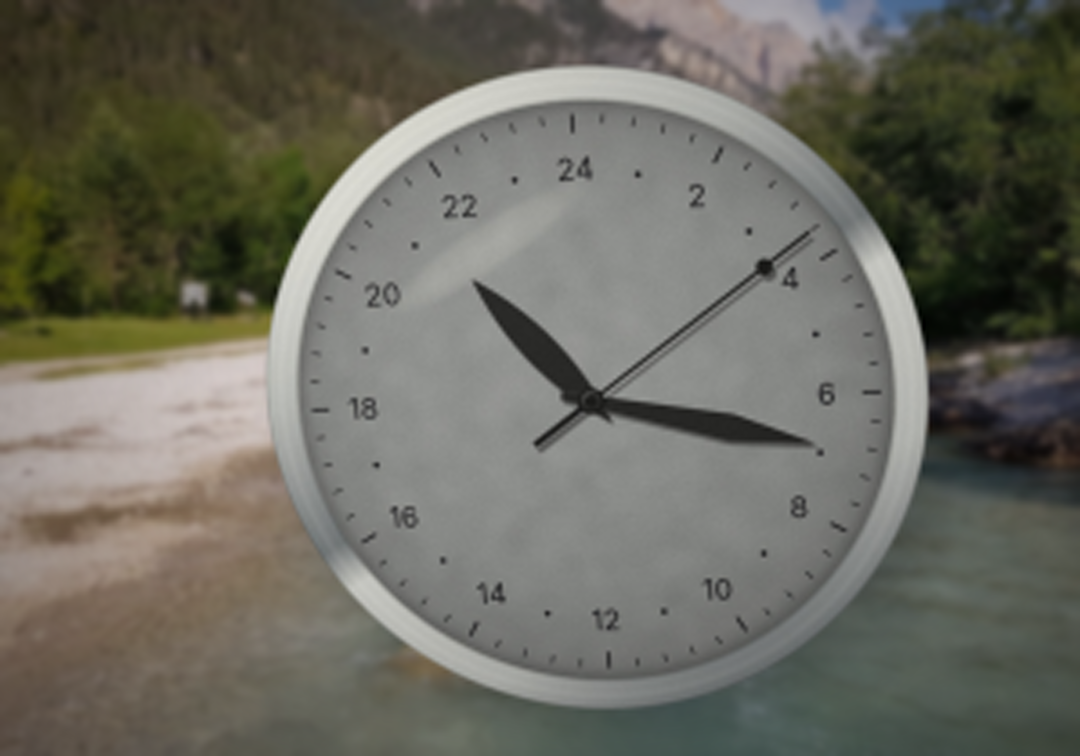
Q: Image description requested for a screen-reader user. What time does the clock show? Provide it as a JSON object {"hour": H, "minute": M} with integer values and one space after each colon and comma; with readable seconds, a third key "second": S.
{"hour": 21, "minute": 17, "second": 9}
